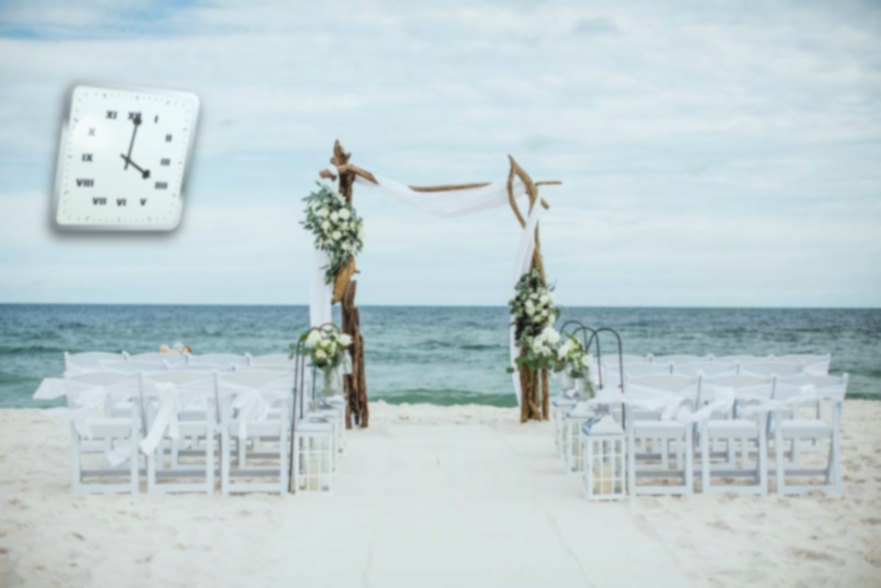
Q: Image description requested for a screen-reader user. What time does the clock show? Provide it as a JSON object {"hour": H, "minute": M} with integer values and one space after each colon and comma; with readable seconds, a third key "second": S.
{"hour": 4, "minute": 1}
